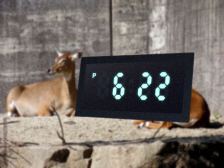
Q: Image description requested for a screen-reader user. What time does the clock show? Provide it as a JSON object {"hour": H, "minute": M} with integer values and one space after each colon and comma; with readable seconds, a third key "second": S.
{"hour": 6, "minute": 22}
